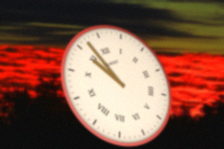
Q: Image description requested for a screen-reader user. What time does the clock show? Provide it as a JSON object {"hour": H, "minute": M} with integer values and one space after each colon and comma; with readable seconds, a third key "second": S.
{"hour": 10, "minute": 57}
